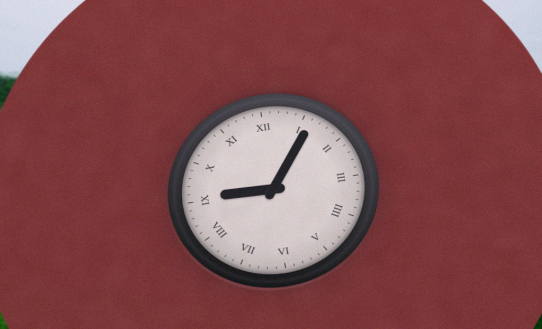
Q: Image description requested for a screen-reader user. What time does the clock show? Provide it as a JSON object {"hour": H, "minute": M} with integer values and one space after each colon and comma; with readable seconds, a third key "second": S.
{"hour": 9, "minute": 6}
